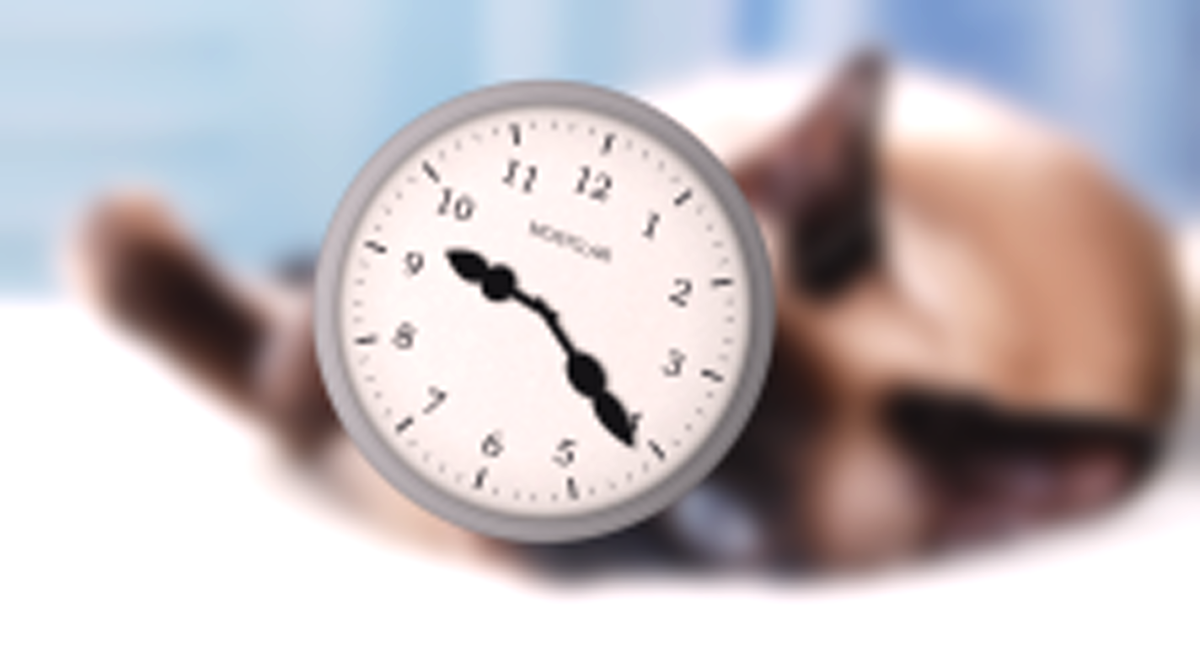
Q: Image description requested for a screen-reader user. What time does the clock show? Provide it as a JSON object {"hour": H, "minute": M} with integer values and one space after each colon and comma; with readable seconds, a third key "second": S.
{"hour": 9, "minute": 21}
